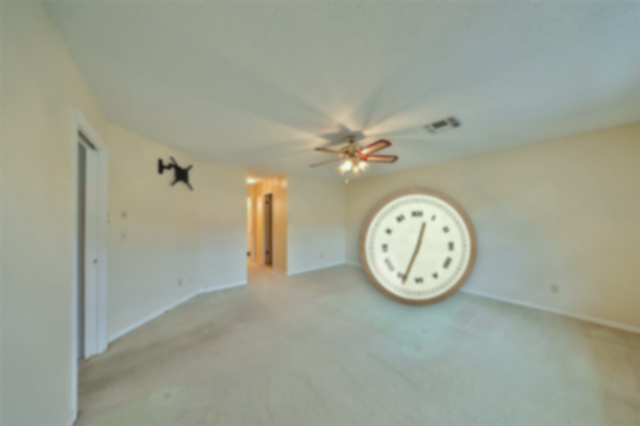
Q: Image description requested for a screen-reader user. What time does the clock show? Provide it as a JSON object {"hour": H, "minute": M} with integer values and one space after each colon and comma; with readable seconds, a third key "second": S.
{"hour": 12, "minute": 34}
